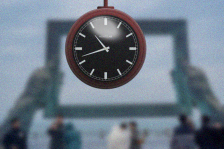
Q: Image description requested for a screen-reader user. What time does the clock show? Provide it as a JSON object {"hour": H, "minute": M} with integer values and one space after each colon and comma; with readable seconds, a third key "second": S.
{"hour": 10, "minute": 42}
